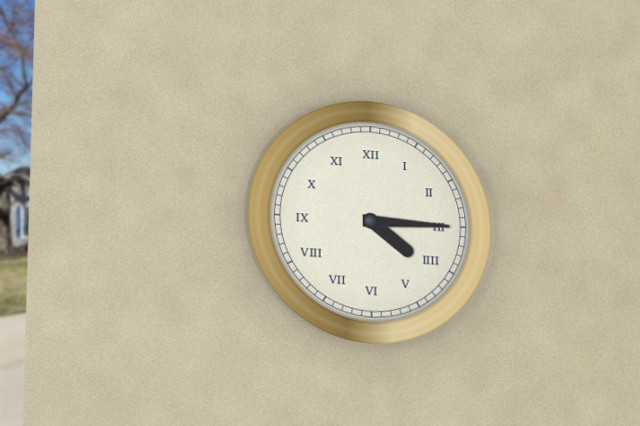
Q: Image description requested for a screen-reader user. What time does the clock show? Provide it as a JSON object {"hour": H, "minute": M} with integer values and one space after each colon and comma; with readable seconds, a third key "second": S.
{"hour": 4, "minute": 15}
